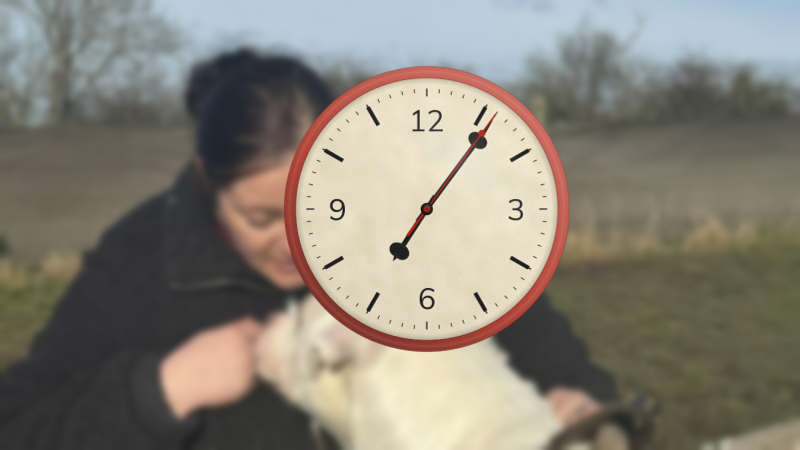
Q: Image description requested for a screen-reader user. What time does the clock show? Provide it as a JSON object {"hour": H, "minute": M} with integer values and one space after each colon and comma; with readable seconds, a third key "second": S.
{"hour": 7, "minute": 6, "second": 6}
